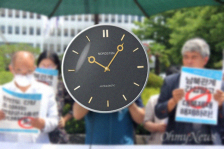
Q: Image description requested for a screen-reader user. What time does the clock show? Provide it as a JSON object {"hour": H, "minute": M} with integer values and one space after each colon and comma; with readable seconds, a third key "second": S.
{"hour": 10, "minute": 6}
